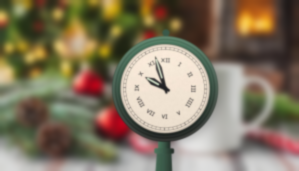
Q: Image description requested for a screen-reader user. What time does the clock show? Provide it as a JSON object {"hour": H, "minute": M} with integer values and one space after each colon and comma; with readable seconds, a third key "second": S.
{"hour": 9, "minute": 57}
